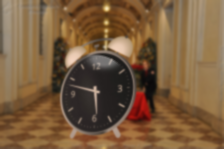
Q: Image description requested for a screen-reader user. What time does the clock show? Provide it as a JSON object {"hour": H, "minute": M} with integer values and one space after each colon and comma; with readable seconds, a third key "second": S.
{"hour": 5, "minute": 48}
